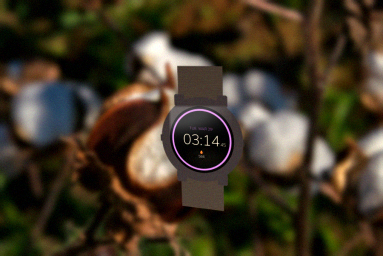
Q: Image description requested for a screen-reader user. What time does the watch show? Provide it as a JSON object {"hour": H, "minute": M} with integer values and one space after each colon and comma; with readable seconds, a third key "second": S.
{"hour": 3, "minute": 14}
